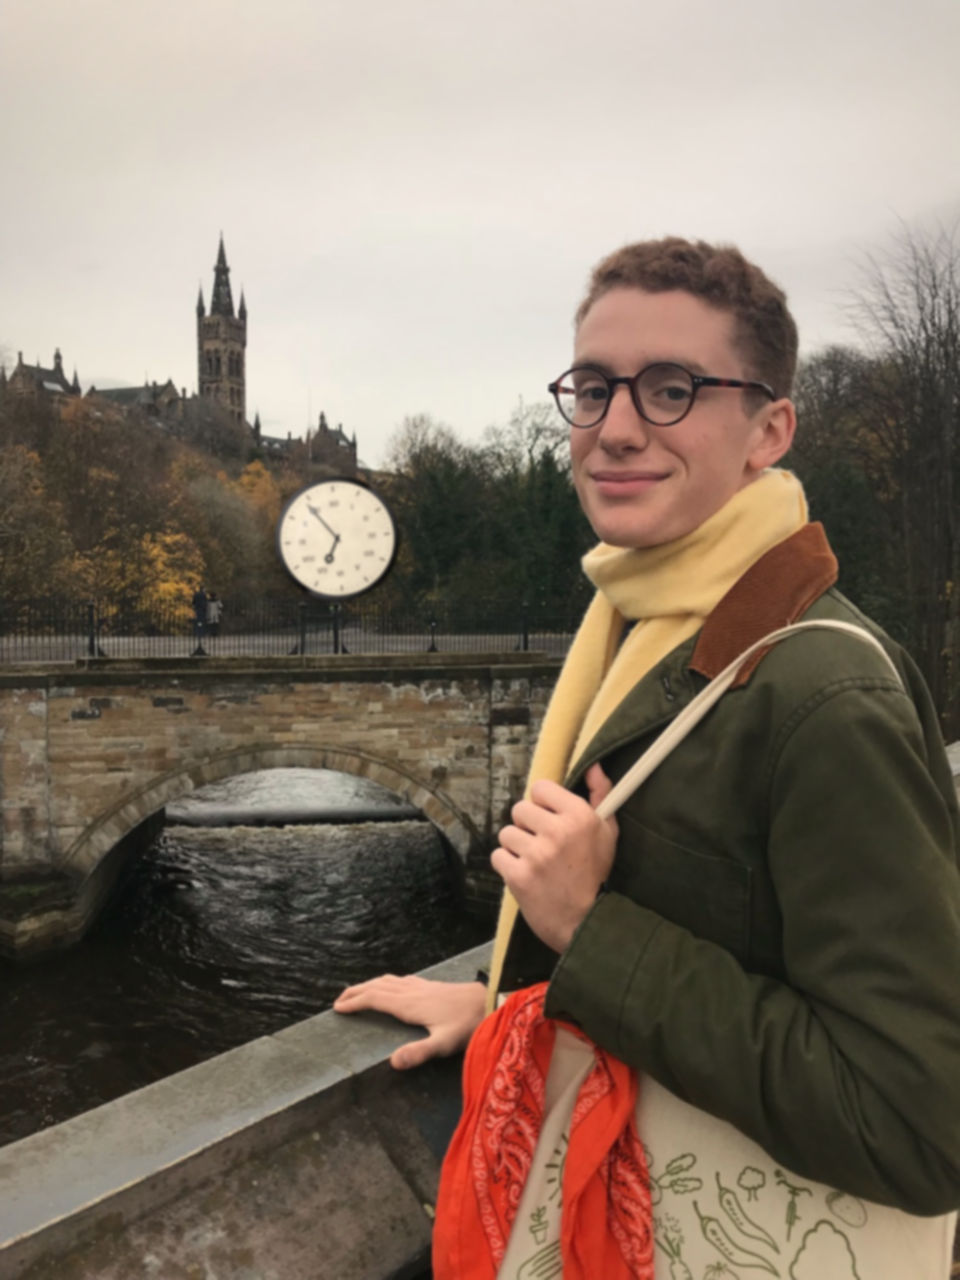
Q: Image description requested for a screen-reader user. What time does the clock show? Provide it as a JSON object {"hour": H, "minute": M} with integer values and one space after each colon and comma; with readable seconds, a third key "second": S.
{"hour": 6, "minute": 54}
